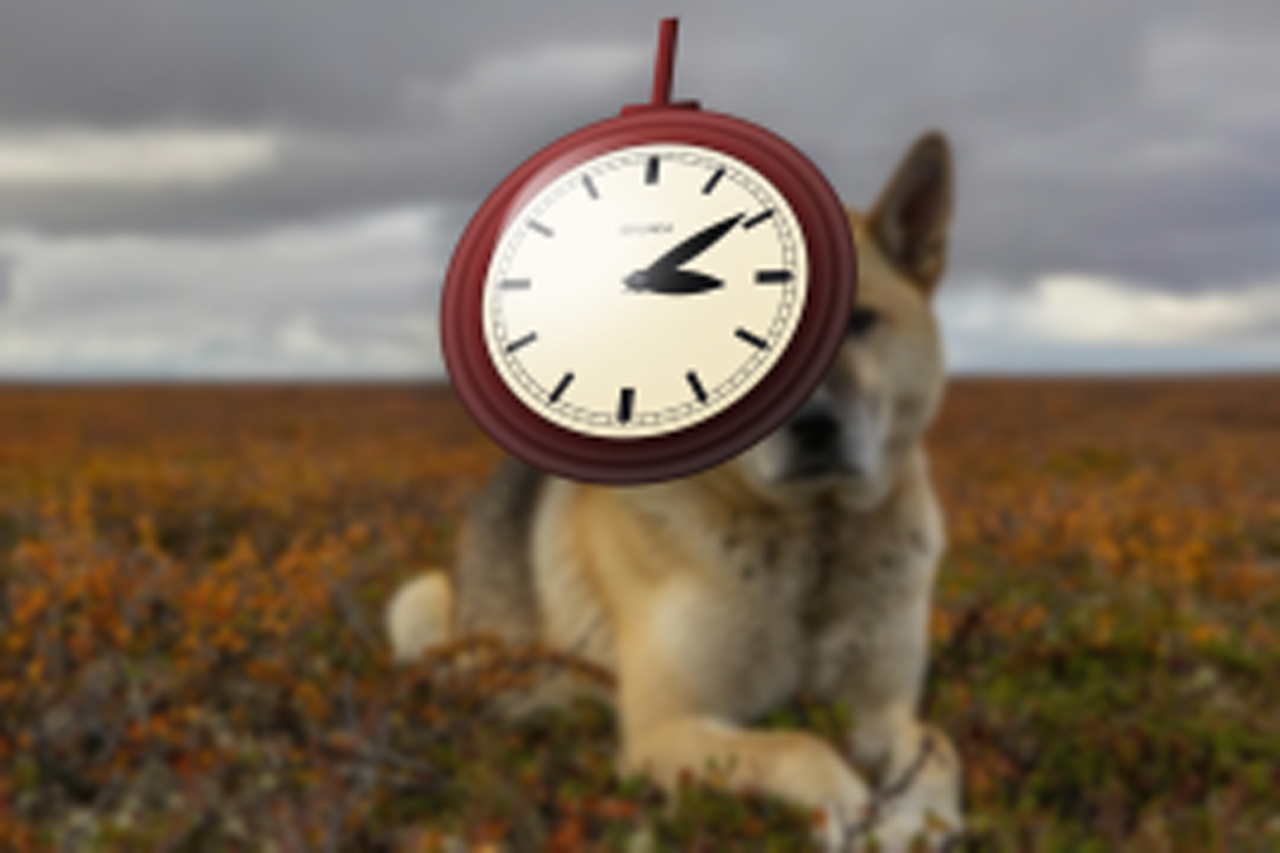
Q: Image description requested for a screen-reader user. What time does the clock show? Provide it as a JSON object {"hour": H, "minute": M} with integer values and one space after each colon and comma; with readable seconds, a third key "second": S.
{"hour": 3, "minute": 9}
